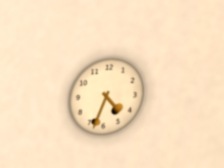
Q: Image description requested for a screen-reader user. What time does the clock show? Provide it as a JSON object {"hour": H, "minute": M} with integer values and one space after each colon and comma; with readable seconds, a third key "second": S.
{"hour": 4, "minute": 33}
